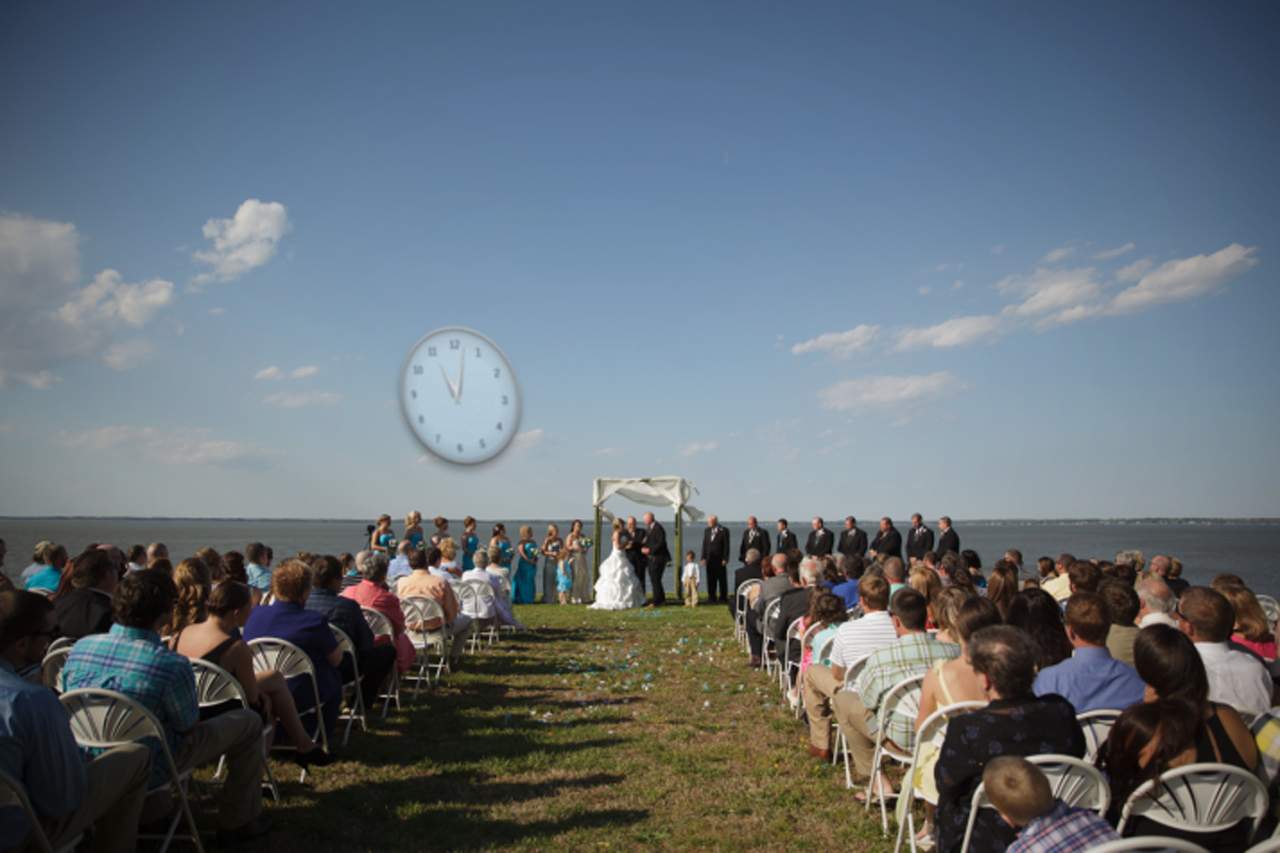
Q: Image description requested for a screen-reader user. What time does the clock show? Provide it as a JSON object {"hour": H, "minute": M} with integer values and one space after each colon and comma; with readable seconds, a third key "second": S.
{"hour": 11, "minute": 2}
